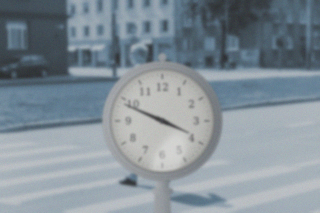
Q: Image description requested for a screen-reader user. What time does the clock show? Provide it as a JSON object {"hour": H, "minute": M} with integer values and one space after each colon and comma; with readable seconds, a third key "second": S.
{"hour": 3, "minute": 49}
